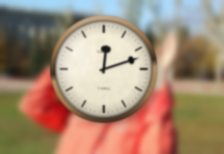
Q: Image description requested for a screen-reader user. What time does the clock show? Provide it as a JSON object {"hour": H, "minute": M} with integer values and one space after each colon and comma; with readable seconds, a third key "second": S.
{"hour": 12, "minute": 12}
